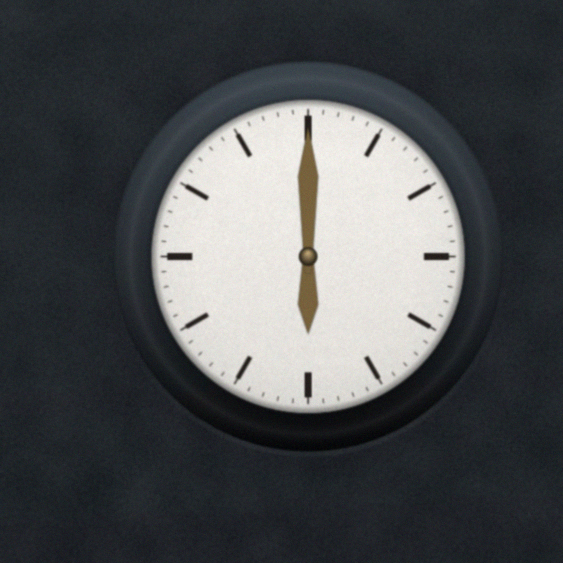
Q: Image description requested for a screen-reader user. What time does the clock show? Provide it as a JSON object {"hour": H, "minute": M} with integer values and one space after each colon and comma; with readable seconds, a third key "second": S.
{"hour": 6, "minute": 0}
